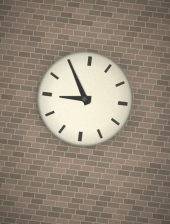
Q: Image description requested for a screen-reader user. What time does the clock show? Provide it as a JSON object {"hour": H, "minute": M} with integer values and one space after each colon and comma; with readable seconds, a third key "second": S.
{"hour": 8, "minute": 55}
